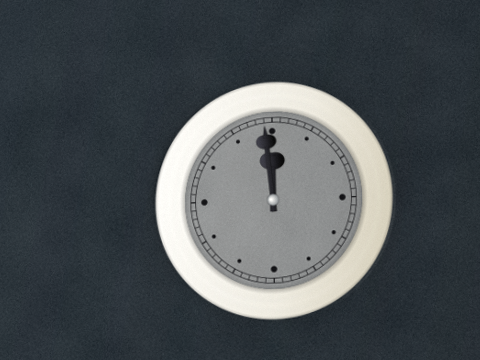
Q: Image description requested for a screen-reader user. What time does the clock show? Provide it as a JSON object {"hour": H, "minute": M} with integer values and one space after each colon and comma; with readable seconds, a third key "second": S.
{"hour": 11, "minute": 59}
